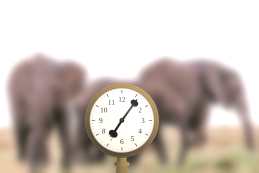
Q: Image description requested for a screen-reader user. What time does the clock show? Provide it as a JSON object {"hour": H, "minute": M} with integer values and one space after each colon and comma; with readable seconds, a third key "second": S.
{"hour": 7, "minute": 6}
